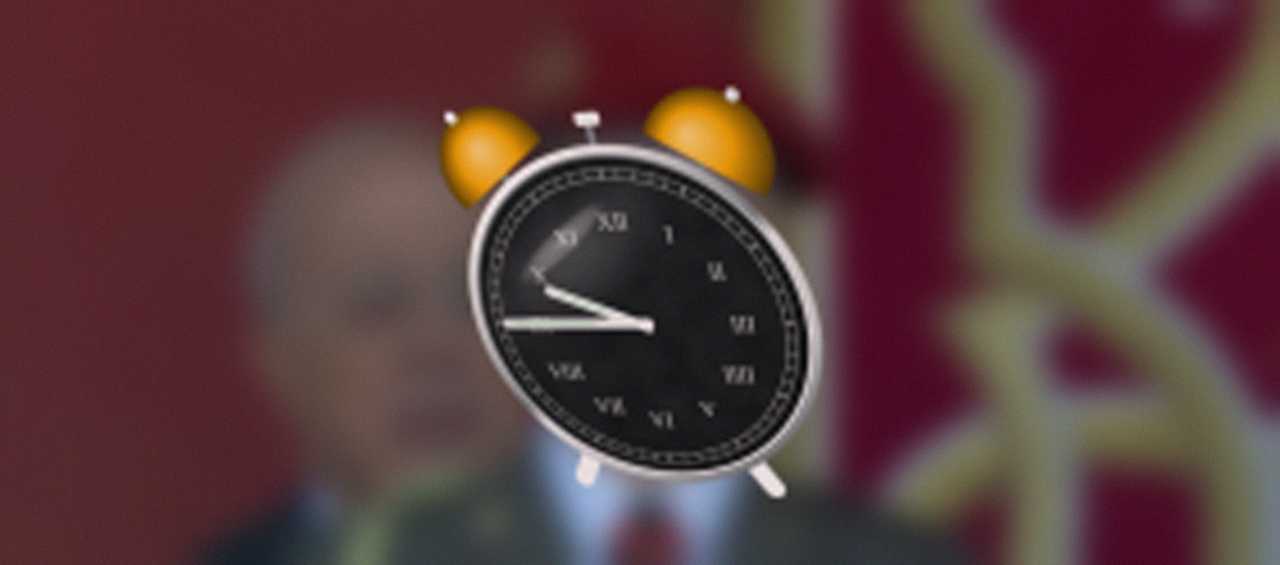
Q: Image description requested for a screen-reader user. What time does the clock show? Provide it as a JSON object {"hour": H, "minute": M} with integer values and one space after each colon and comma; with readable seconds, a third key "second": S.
{"hour": 9, "minute": 45}
